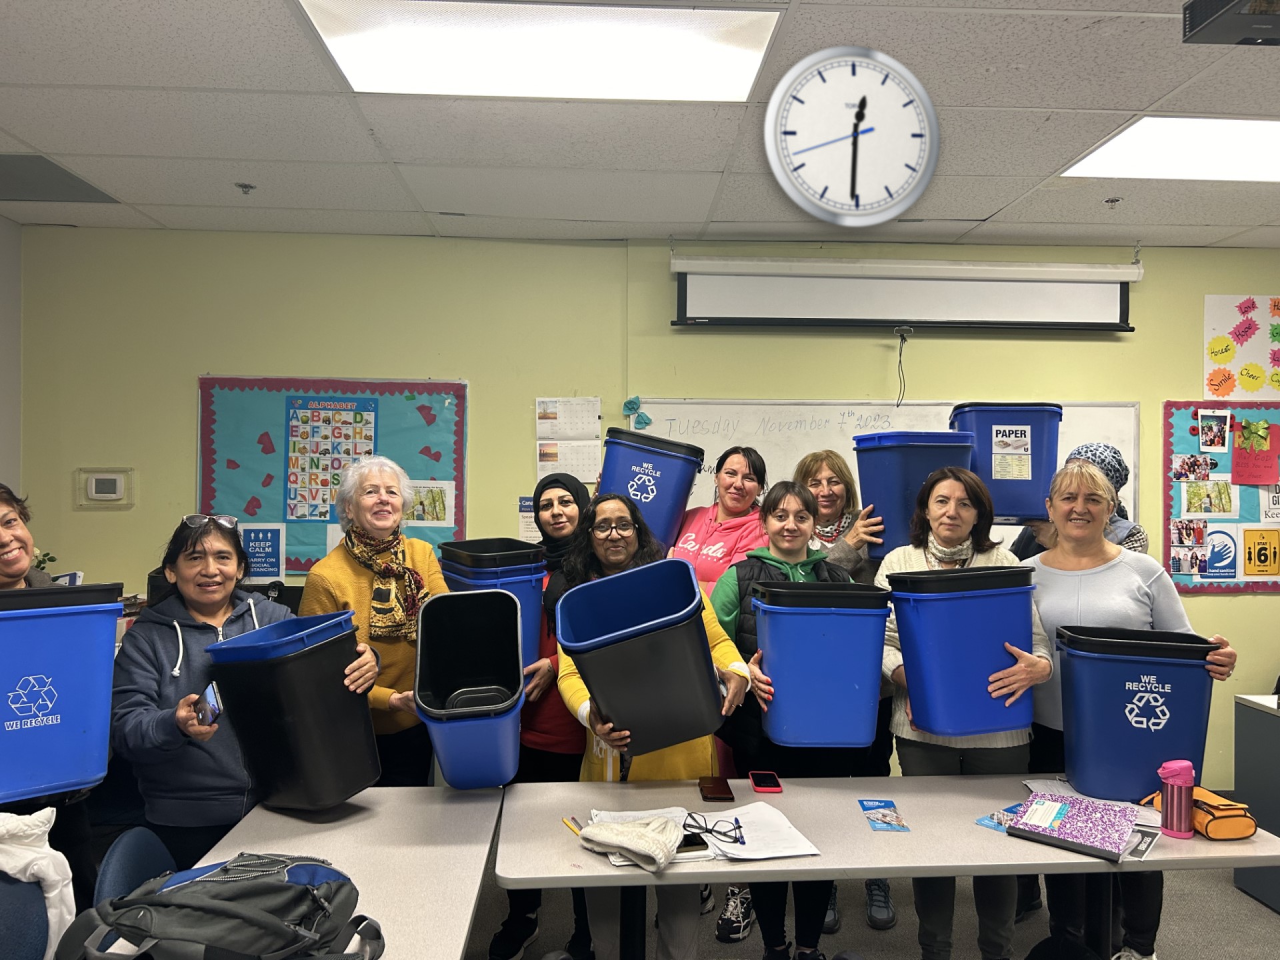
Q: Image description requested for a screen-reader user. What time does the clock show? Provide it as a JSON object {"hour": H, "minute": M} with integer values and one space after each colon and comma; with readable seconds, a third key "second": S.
{"hour": 12, "minute": 30, "second": 42}
